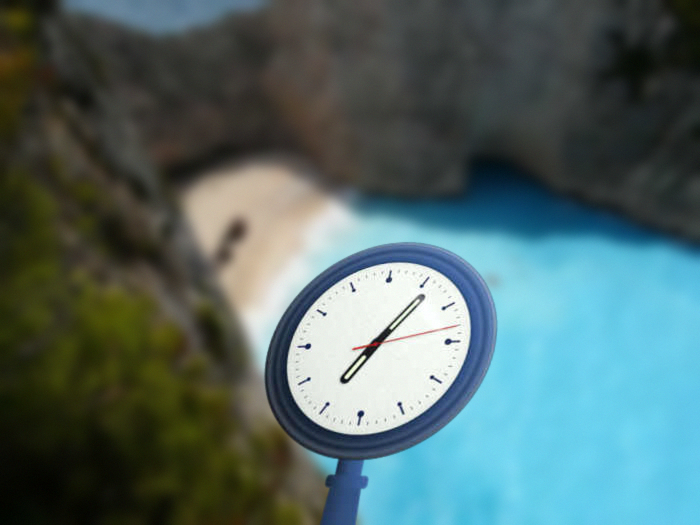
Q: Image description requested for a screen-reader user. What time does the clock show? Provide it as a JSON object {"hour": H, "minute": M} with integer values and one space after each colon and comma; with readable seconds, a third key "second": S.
{"hour": 7, "minute": 6, "second": 13}
